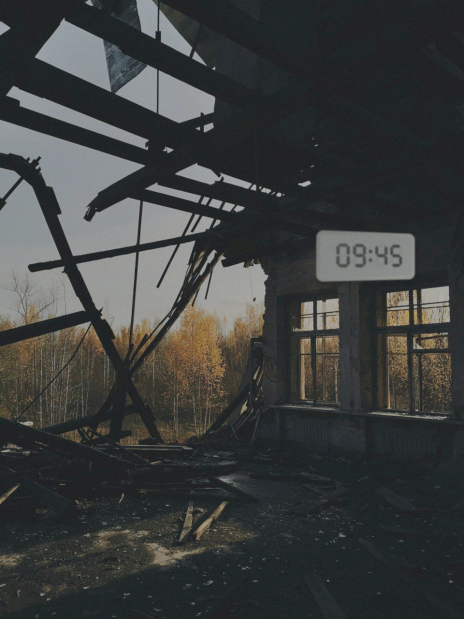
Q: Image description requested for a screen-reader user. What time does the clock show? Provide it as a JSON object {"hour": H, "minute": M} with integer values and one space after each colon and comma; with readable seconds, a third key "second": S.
{"hour": 9, "minute": 45}
